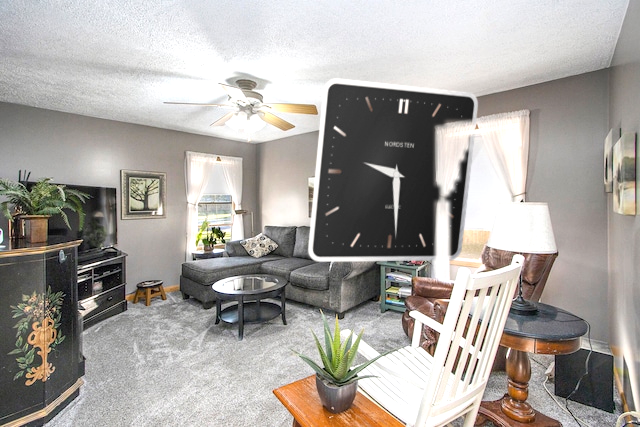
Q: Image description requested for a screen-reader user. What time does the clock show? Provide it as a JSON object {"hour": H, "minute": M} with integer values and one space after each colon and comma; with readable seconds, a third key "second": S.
{"hour": 9, "minute": 29}
